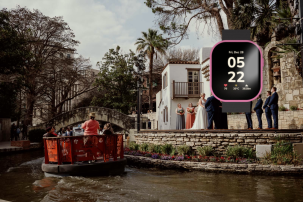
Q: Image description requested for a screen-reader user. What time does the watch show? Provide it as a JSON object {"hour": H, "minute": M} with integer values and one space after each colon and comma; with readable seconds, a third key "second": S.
{"hour": 5, "minute": 22}
